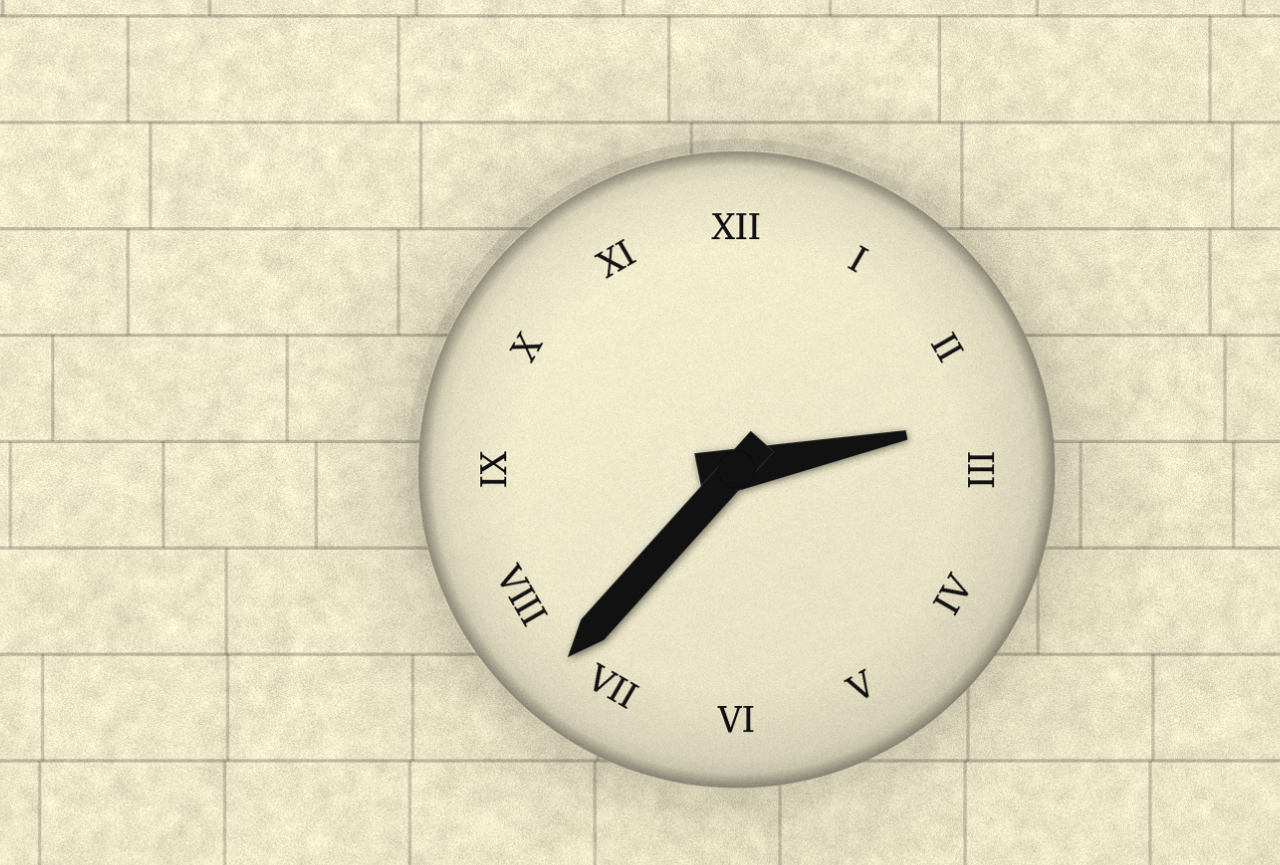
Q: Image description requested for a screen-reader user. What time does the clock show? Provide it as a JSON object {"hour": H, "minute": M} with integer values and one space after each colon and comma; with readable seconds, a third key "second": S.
{"hour": 2, "minute": 37}
